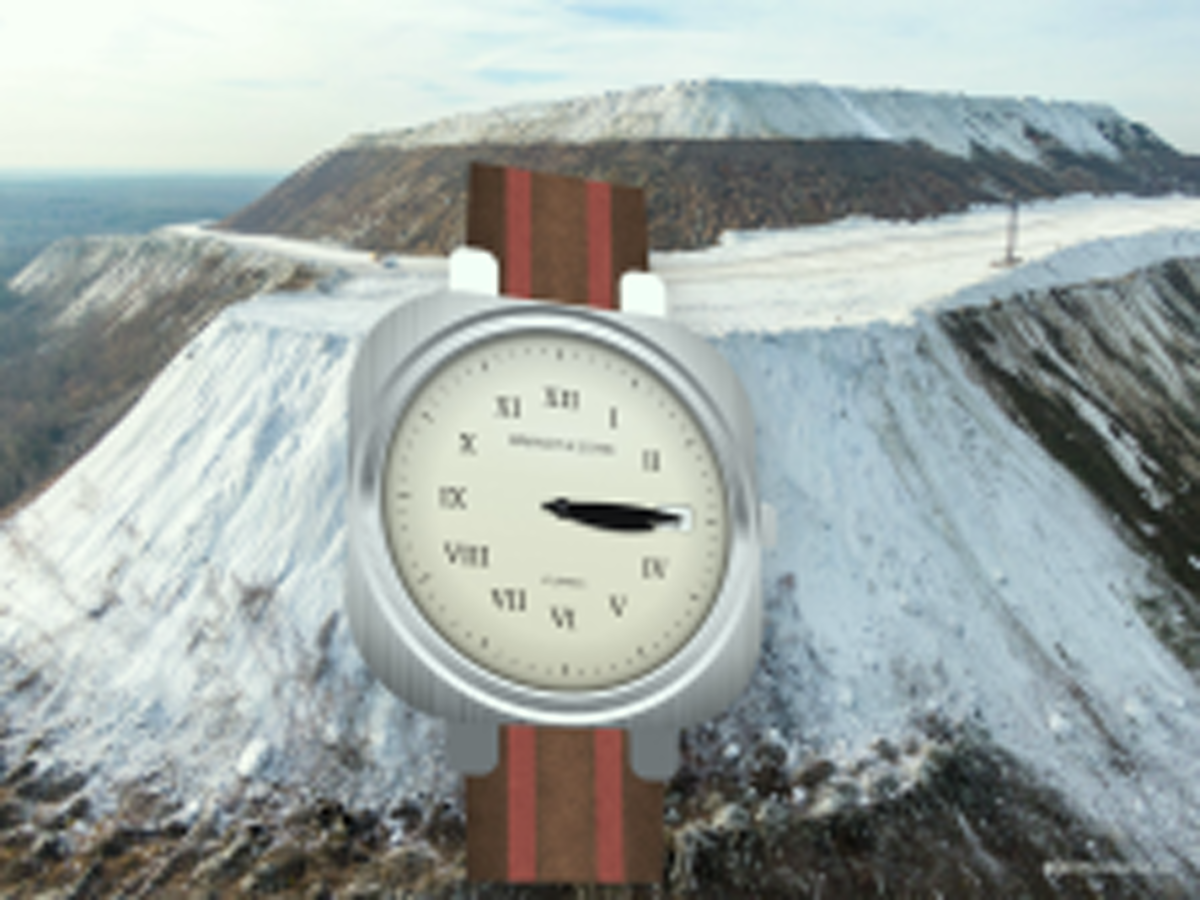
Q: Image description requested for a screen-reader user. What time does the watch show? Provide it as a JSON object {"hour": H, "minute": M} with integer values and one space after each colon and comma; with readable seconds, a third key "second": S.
{"hour": 3, "minute": 15}
